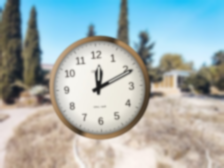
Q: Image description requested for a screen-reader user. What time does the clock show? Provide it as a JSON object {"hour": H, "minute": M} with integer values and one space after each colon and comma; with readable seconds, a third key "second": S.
{"hour": 12, "minute": 11}
